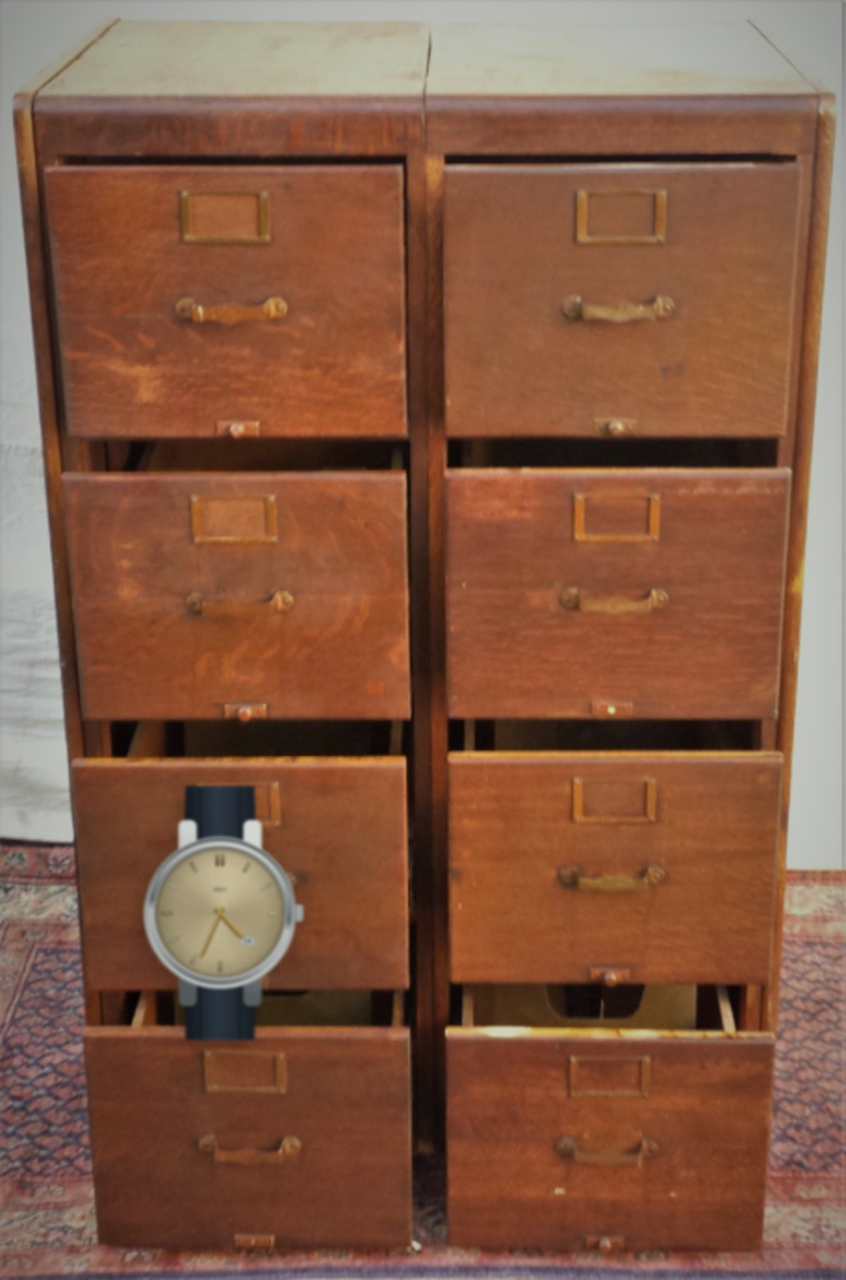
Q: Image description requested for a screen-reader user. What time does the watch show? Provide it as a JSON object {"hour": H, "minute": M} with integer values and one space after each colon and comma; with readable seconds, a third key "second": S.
{"hour": 4, "minute": 34}
